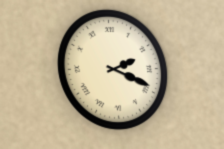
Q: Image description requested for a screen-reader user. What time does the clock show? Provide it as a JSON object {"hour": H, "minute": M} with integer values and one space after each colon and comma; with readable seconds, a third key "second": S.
{"hour": 2, "minute": 19}
